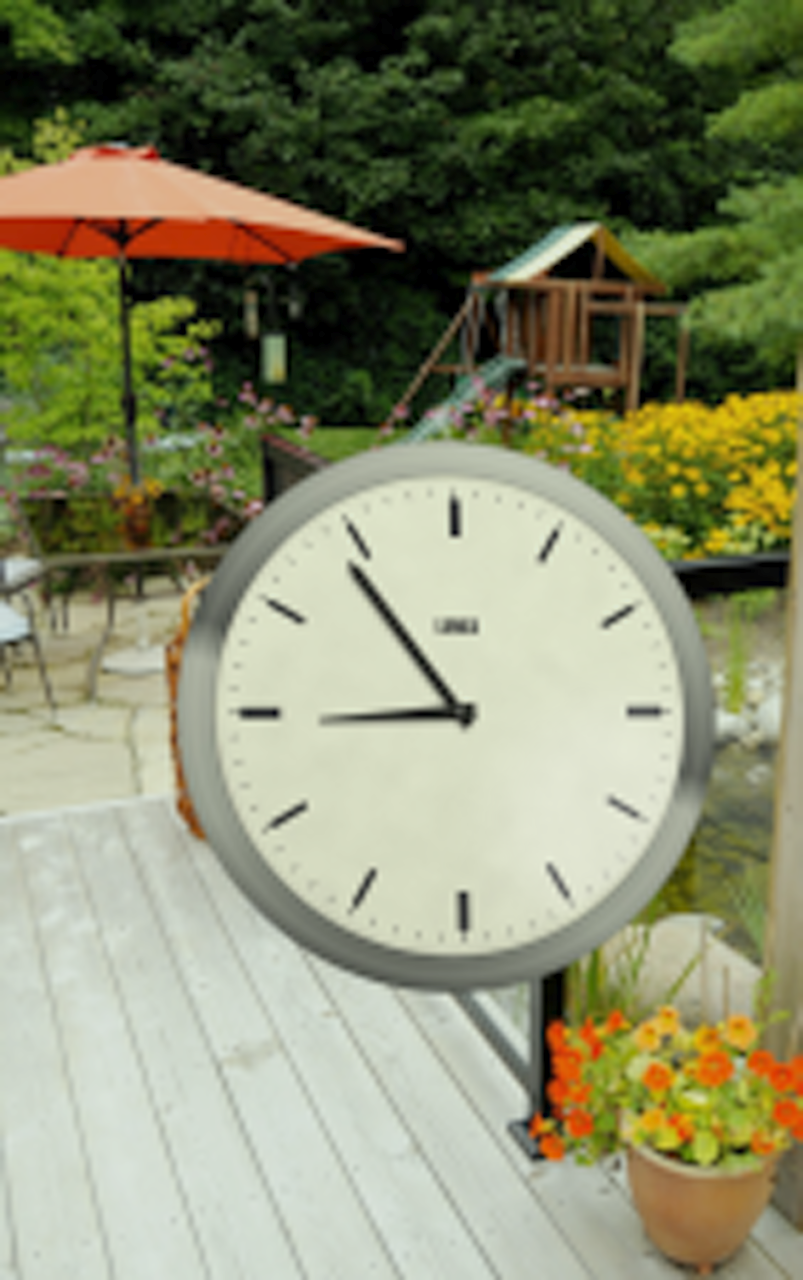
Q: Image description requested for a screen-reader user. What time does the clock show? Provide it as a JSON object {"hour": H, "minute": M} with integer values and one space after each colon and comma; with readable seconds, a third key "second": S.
{"hour": 8, "minute": 54}
